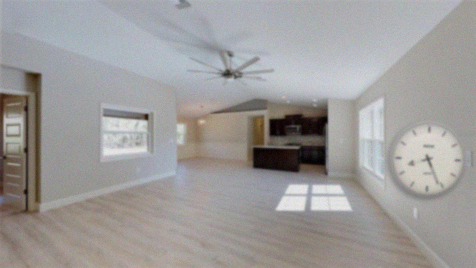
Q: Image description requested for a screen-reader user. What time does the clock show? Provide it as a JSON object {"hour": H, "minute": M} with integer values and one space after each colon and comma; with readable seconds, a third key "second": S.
{"hour": 8, "minute": 26}
